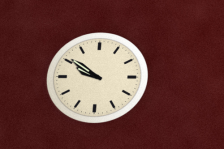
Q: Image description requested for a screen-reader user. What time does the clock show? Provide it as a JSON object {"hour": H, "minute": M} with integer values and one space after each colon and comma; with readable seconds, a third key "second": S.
{"hour": 9, "minute": 51}
